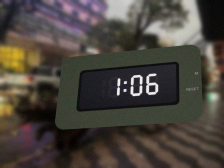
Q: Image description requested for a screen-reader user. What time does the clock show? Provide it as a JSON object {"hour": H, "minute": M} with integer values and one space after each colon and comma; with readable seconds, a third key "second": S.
{"hour": 1, "minute": 6}
